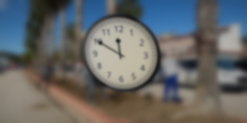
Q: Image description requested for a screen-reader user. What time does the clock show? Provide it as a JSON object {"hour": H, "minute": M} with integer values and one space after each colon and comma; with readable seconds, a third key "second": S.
{"hour": 11, "minute": 50}
